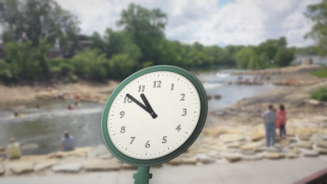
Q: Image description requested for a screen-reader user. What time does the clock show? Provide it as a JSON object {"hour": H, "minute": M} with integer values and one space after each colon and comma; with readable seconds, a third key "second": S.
{"hour": 10, "minute": 51}
